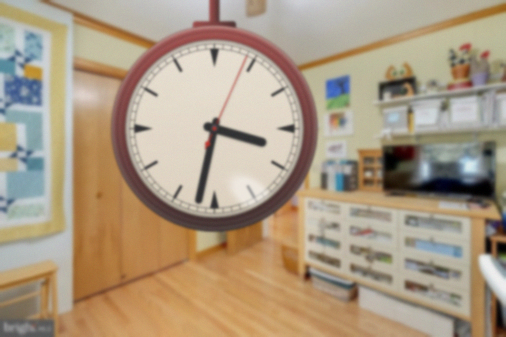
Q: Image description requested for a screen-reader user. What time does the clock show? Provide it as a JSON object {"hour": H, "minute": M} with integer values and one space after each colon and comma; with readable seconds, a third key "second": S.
{"hour": 3, "minute": 32, "second": 4}
